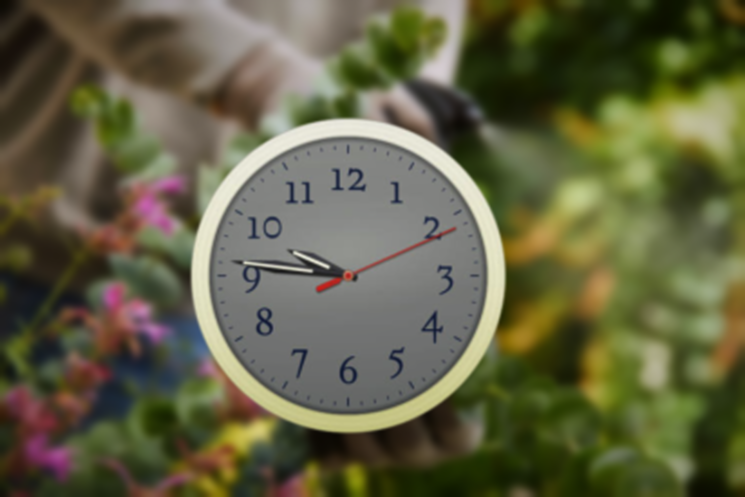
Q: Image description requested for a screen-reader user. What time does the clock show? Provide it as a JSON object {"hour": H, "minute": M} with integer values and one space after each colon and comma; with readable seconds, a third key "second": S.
{"hour": 9, "minute": 46, "second": 11}
